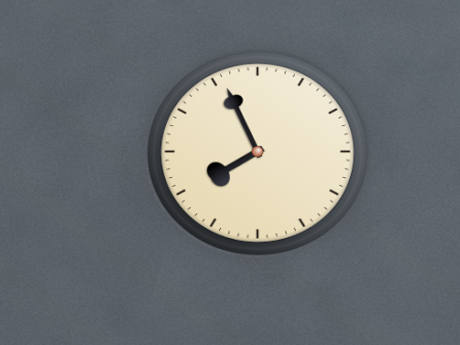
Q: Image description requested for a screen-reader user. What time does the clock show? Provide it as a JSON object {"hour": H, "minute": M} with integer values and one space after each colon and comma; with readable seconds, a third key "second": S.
{"hour": 7, "minute": 56}
